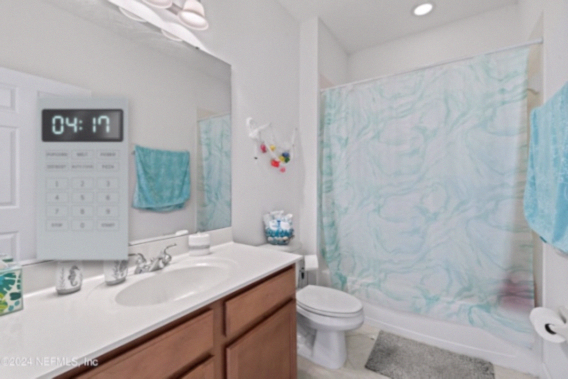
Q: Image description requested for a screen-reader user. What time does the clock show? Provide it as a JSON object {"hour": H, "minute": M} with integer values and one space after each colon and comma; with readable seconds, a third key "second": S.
{"hour": 4, "minute": 17}
